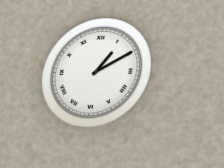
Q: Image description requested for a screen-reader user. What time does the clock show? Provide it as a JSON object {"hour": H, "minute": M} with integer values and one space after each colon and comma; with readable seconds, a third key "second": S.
{"hour": 1, "minute": 10}
